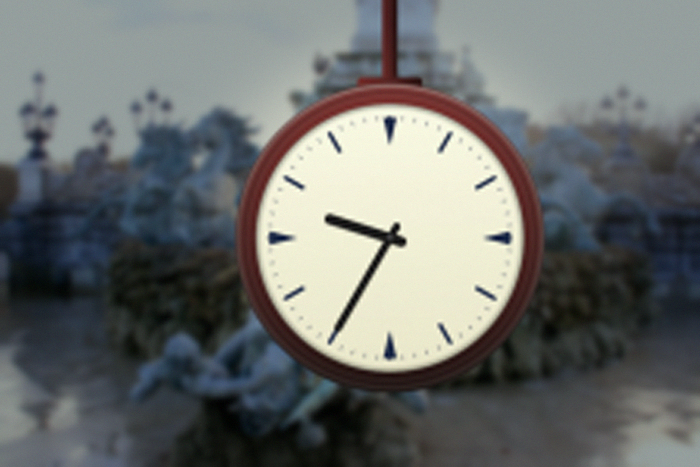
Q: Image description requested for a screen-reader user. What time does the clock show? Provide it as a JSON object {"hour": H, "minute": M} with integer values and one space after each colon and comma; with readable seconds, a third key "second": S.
{"hour": 9, "minute": 35}
